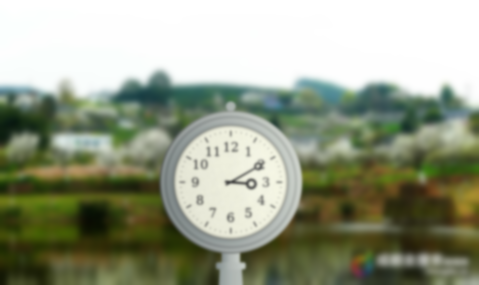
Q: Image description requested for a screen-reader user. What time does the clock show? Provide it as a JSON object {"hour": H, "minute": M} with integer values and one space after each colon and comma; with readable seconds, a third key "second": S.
{"hour": 3, "minute": 10}
